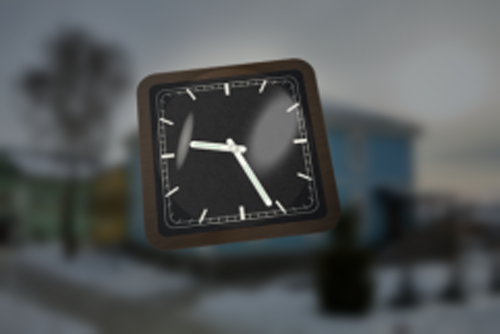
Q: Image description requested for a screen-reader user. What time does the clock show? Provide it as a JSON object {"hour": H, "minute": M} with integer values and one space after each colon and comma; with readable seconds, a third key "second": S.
{"hour": 9, "minute": 26}
